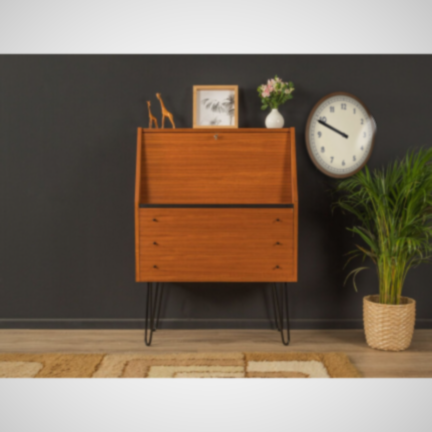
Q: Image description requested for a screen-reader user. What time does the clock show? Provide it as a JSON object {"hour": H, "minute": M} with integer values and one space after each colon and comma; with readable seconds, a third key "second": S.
{"hour": 9, "minute": 49}
